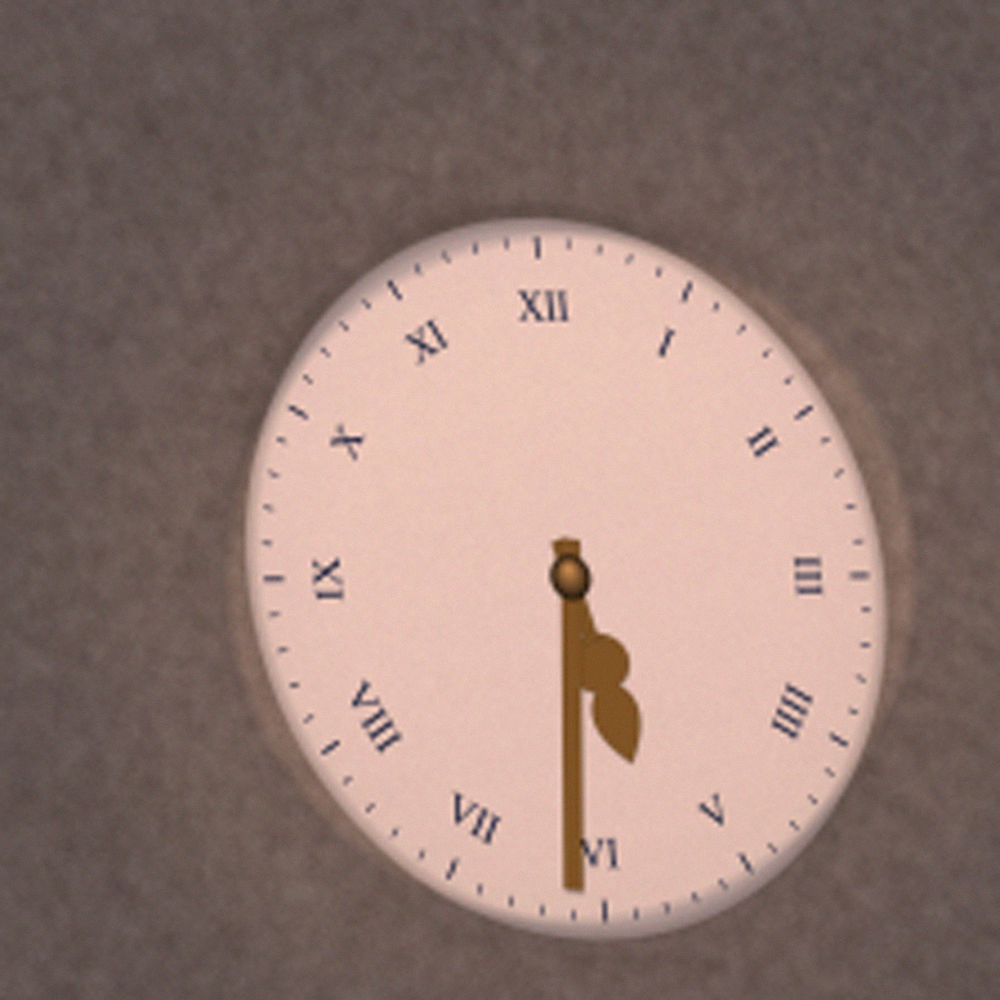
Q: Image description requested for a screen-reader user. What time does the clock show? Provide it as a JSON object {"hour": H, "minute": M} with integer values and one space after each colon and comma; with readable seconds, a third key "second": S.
{"hour": 5, "minute": 31}
